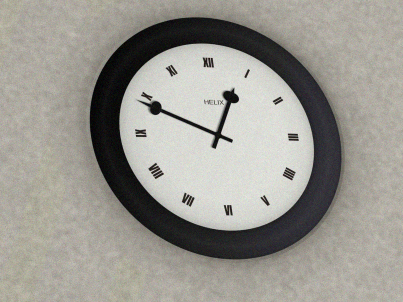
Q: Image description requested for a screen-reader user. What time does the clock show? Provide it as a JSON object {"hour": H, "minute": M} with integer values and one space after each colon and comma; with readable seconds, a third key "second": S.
{"hour": 12, "minute": 49}
